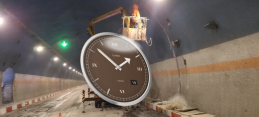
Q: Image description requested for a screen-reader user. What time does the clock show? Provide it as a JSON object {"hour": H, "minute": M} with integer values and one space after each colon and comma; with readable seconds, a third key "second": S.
{"hour": 1, "minute": 52}
